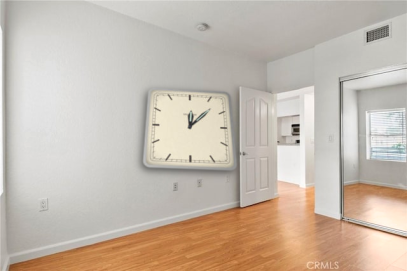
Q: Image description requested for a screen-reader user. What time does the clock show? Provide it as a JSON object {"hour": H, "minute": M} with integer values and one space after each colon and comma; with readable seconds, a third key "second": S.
{"hour": 12, "minute": 7}
